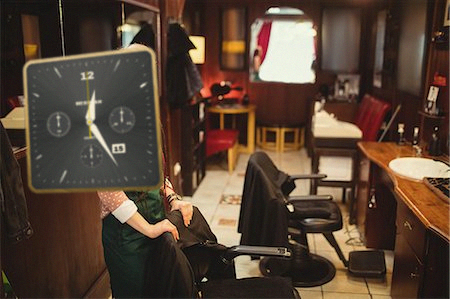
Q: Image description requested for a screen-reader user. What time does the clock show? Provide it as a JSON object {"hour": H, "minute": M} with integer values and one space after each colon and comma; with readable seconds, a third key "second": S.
{"hour": 12, "minute": 25}
